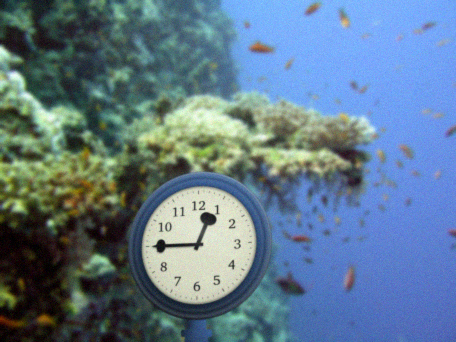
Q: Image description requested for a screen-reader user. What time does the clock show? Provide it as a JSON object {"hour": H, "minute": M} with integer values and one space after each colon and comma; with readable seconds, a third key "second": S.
{"hour": 12, "minute": 45}
